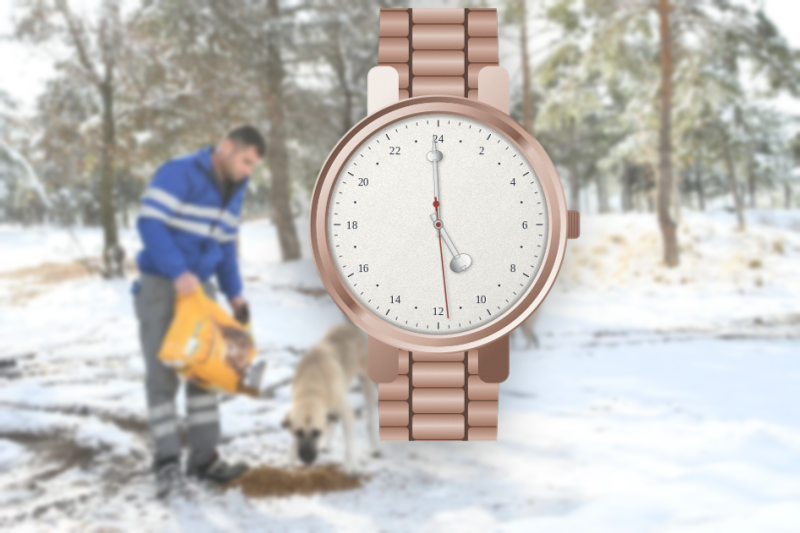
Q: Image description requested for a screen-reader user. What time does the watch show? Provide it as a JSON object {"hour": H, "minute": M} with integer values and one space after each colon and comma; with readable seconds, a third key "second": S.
{"hour": 9, "minute": 59, "second": 29}
